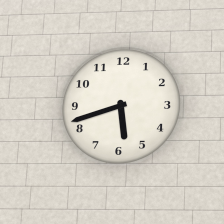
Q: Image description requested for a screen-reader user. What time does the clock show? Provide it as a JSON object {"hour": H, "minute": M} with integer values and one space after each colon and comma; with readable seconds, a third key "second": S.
{"hour": 5, "minute": 42}
